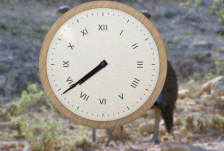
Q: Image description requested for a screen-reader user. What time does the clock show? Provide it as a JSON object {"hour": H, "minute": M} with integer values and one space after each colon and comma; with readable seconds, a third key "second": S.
{"hour": 7, "minute": 39}
